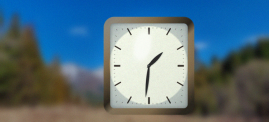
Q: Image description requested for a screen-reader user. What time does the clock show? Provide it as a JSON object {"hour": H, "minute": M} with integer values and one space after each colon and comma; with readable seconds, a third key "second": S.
{"hour": 1, "minute": 31}
